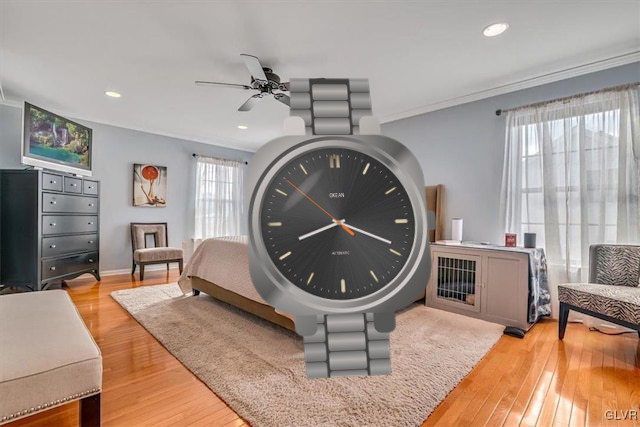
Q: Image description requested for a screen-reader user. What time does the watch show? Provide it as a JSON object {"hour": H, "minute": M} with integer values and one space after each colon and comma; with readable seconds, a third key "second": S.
{"hour": 8, "minute": 18, "second": 52}
